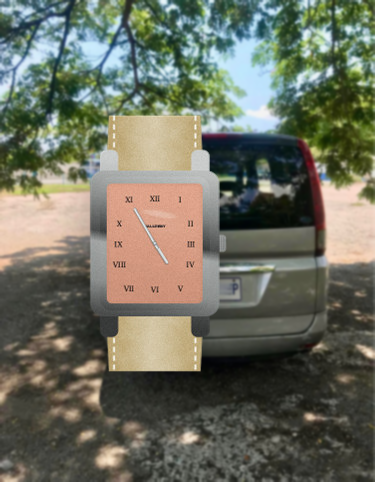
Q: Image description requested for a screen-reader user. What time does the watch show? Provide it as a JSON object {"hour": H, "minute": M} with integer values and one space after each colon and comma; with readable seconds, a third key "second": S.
{"hour": 4, "minute": 55}
